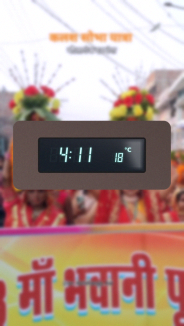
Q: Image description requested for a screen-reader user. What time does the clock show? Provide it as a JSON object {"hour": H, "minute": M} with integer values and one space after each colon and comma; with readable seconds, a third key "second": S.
{"hour": 4, "minute": 11}
